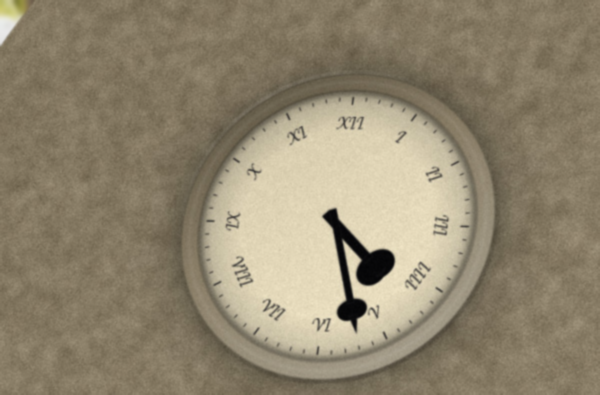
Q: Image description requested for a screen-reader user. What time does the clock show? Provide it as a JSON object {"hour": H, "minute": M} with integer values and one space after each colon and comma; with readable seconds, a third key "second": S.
{"hour": 4, "minute": 27}
